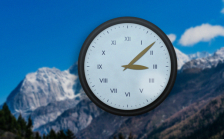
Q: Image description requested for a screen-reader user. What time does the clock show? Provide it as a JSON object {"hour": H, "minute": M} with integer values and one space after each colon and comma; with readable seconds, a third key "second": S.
{"hour": 3, "minute": 8}
